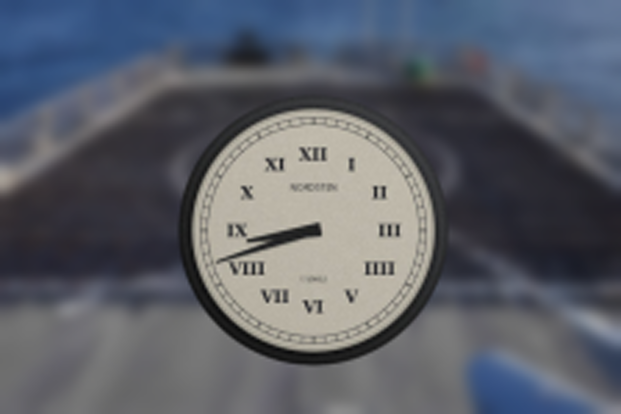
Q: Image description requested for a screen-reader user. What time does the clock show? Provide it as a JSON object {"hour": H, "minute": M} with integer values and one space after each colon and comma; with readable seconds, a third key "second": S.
{"hour": 8, "minute": 42}
